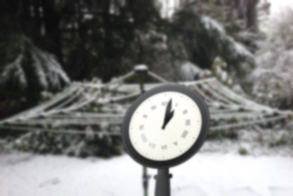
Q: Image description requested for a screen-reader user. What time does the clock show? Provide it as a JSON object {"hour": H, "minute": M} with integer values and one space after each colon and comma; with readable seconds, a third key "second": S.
{"hour": 1, "minute": 2}
